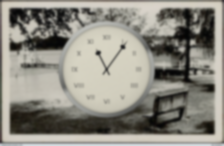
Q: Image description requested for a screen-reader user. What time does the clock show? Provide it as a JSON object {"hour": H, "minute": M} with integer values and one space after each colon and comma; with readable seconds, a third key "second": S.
{"hour": 11, "minute": 6}
